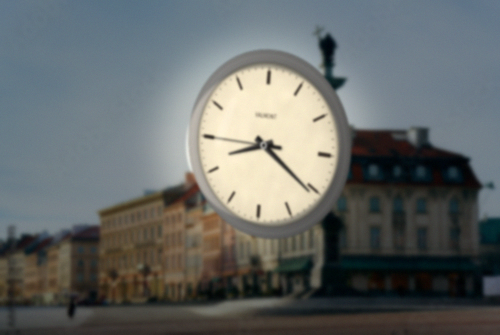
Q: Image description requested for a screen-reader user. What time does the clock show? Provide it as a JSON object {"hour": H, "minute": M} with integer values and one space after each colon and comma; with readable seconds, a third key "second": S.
{"hour": 8, "minute": 20, "second": 45}
